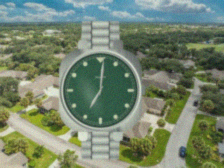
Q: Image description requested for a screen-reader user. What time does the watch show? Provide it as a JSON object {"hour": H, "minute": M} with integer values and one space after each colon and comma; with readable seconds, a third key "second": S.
{"hour": 7, "minute": 1}
